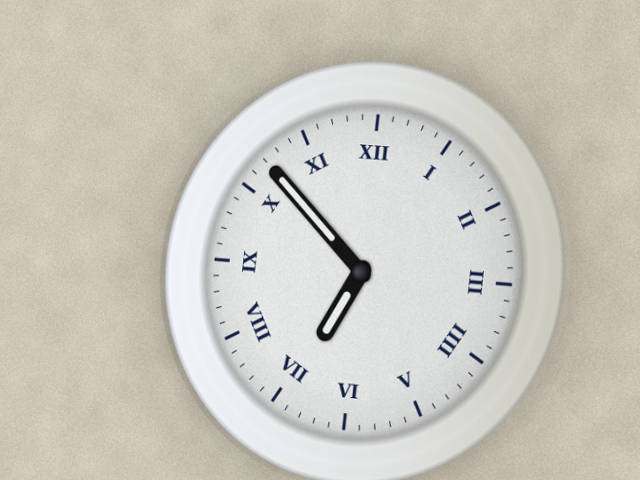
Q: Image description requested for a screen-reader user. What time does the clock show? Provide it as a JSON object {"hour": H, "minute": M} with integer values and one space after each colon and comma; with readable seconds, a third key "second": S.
{"hour": 6, "minute": 52}
